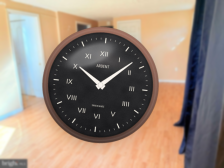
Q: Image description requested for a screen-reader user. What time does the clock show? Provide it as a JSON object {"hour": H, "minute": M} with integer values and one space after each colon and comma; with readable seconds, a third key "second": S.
{"hour": 10, "minute": 8}
